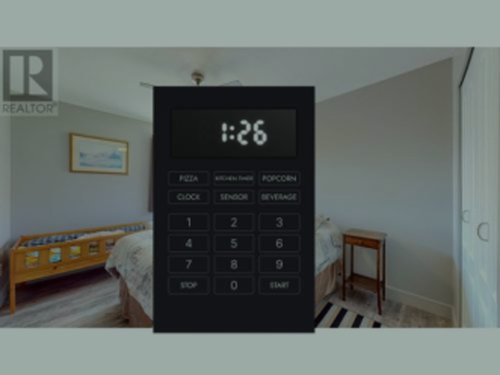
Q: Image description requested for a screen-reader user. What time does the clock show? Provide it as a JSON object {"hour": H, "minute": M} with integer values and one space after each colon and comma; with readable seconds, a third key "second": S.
{"hour": 1, "minute": 26}
